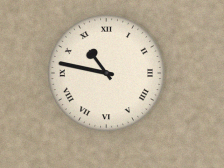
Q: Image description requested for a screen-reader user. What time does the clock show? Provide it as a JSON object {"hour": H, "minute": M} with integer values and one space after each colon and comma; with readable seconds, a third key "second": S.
{"hour": 10, "minute": 47}
